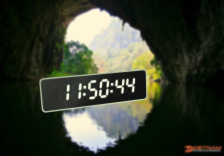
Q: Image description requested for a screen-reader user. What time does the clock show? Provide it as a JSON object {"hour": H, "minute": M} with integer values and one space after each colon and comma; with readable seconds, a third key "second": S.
{"hour": 11, "minute": 50, "second": 44}
